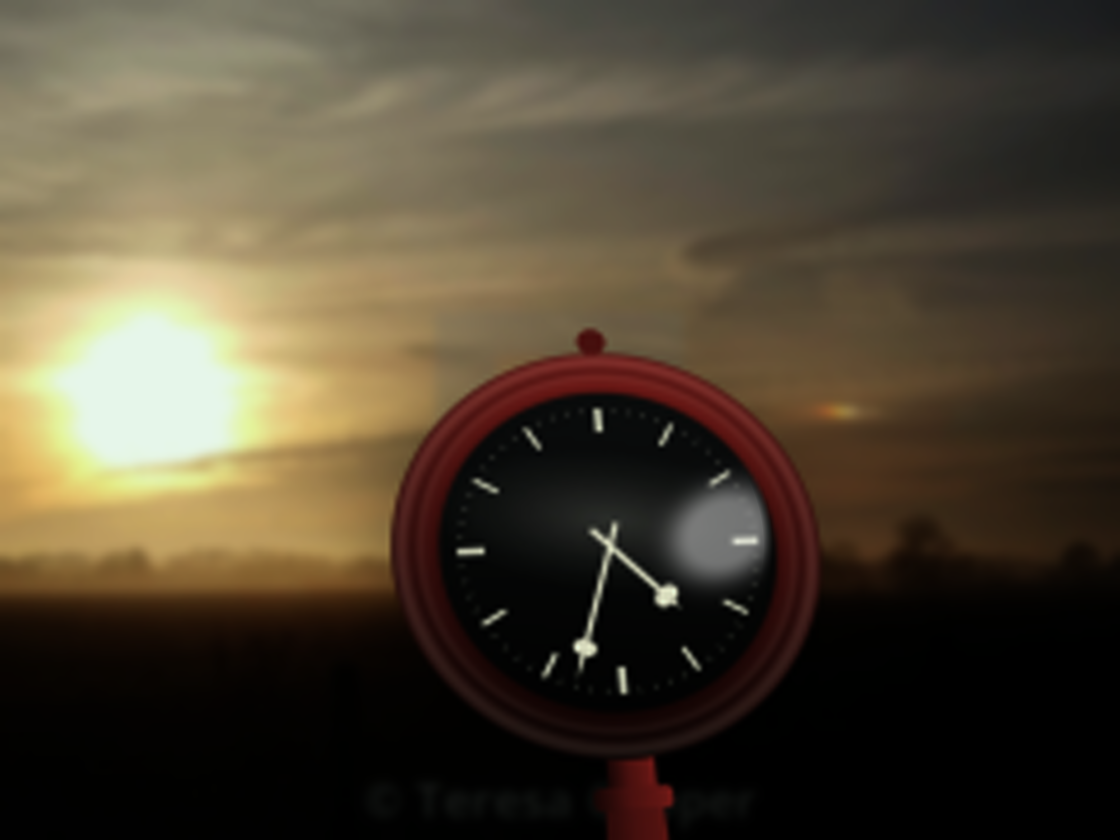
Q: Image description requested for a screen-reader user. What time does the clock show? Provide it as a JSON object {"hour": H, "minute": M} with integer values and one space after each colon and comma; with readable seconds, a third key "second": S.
{"hour": 4, "minute": 33}
